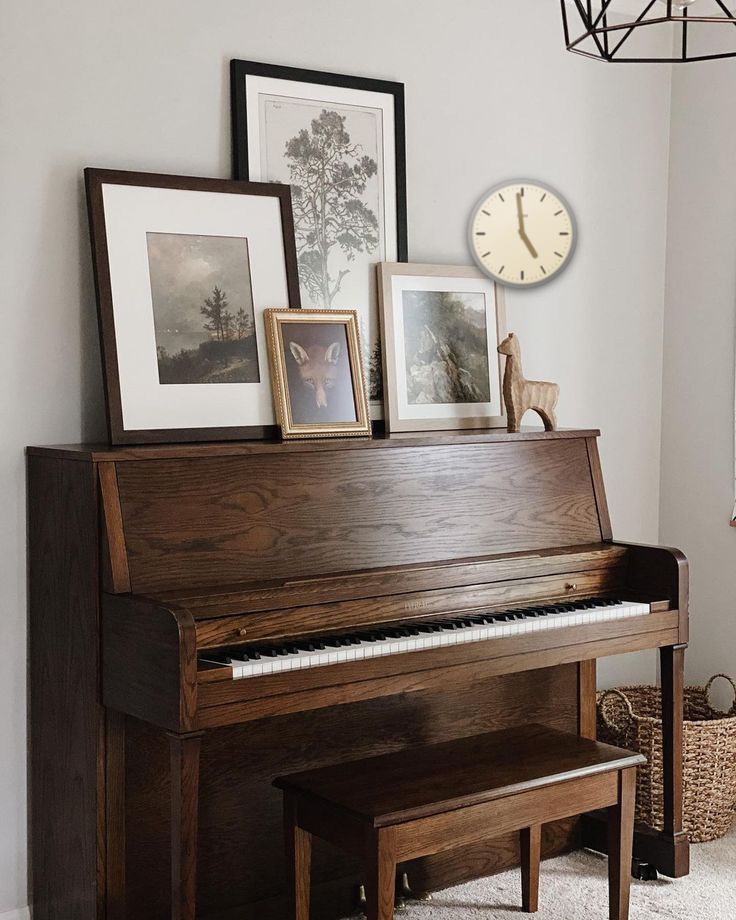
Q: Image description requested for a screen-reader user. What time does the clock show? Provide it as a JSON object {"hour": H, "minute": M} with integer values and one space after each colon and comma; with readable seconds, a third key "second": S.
{"hour": 4, "minute": 59}
